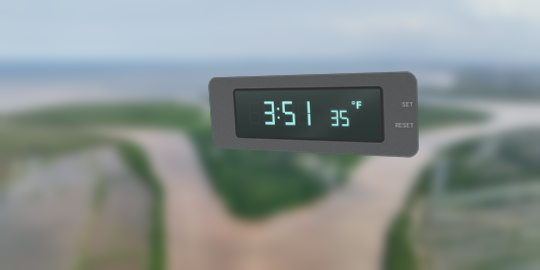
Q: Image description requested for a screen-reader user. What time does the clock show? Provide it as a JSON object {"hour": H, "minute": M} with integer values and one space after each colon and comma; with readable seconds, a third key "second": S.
{"hour": 3, "minute": 51}
